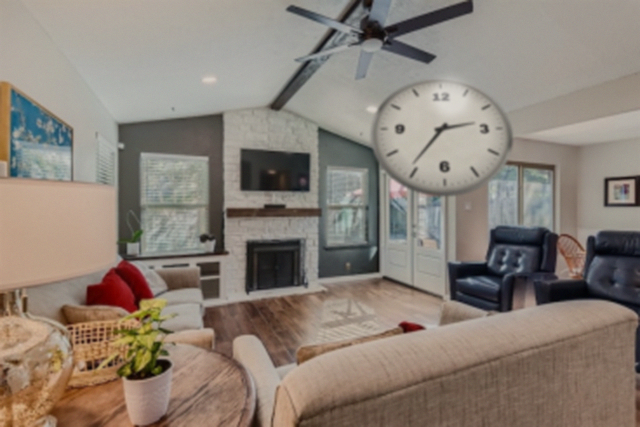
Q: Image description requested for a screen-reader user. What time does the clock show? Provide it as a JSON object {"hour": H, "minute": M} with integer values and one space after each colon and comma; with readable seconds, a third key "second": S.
{"hour": 2, "minute": 36}
